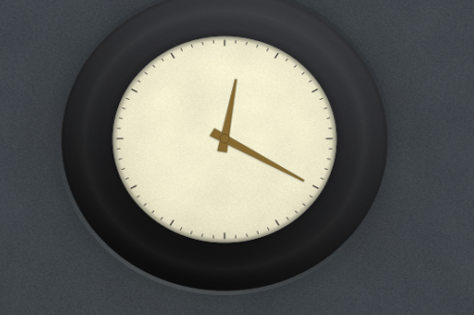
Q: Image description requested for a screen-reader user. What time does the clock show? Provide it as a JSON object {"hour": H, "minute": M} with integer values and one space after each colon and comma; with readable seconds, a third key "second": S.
{"hour": 12, "minute": 20}
